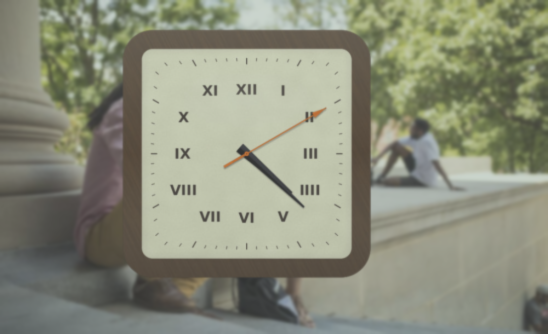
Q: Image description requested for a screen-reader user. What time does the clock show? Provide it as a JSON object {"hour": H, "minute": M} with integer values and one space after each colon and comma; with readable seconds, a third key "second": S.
{"hour": 4, "minute": 22, "second": 10}
